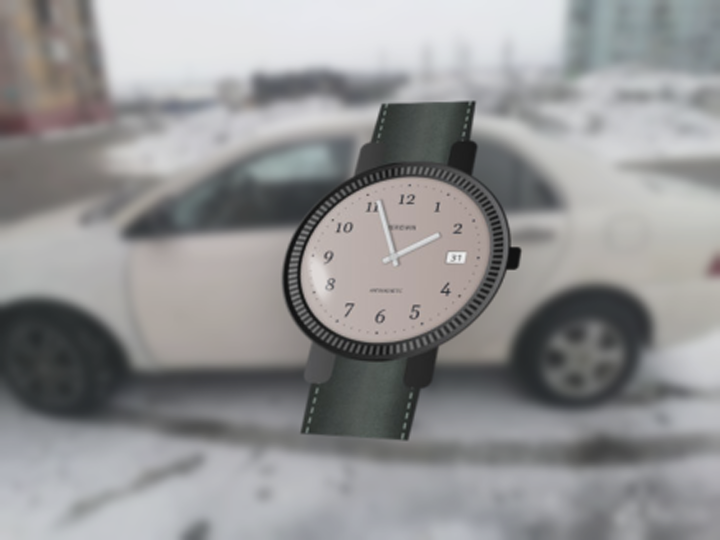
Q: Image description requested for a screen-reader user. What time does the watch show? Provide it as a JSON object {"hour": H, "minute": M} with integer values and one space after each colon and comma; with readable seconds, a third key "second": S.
{"hour": 1, "minute": 56}
